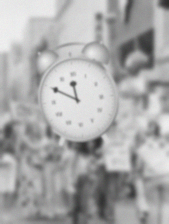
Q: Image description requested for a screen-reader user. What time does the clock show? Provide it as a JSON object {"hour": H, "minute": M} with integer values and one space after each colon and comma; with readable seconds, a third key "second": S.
{"hour": 11, "minute": 50}
